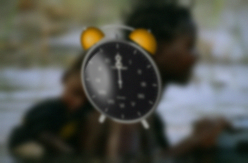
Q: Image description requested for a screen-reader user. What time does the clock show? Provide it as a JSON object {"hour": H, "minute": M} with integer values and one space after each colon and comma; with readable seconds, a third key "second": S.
{"hour": 12, "minute": 0}
